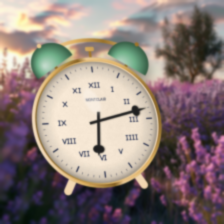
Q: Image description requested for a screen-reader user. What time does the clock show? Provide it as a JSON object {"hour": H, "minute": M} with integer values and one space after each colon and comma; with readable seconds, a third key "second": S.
{"hour": 6, "minute": 13}
